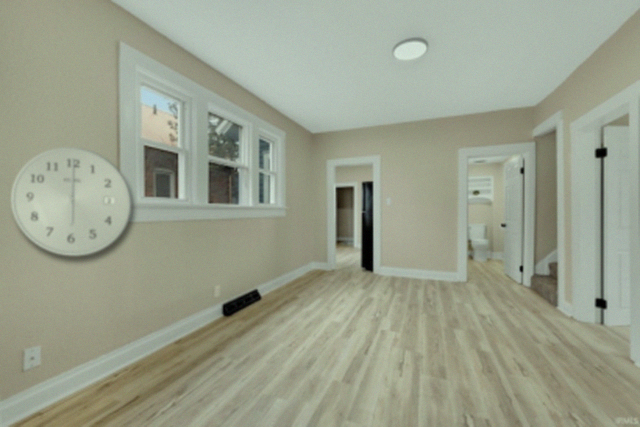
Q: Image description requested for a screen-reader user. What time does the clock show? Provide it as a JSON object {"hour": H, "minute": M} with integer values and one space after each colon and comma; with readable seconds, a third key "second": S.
{"hour": 6, "minute": 0}
